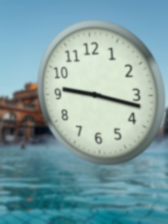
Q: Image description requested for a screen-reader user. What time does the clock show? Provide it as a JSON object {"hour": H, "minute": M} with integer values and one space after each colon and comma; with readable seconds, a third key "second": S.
{"hour": 9, "minute": 17}
